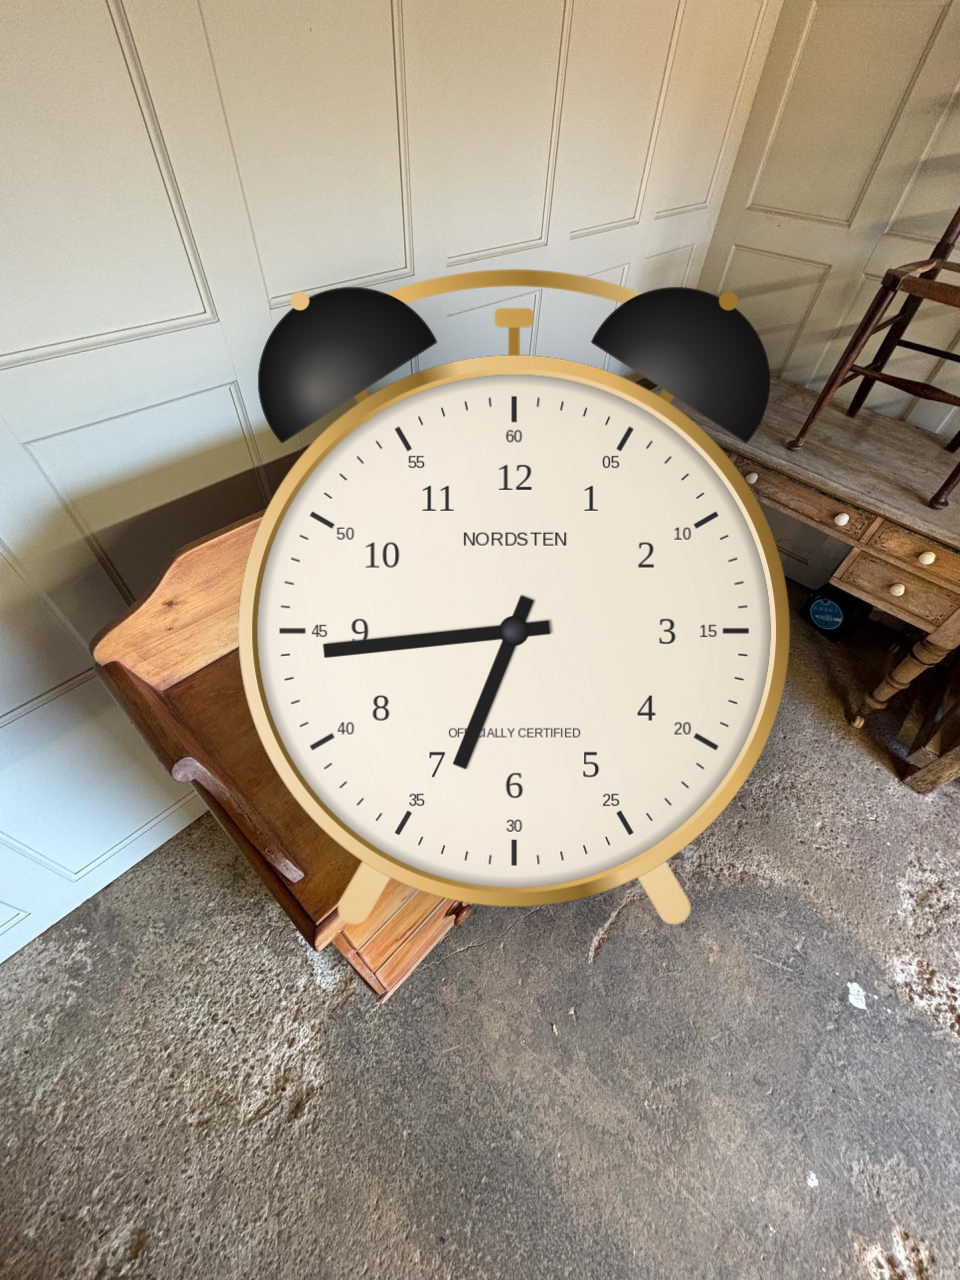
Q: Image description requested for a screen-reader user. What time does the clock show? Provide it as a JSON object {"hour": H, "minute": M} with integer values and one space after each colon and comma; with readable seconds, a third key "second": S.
{"hour": 6, "minute": 44}
